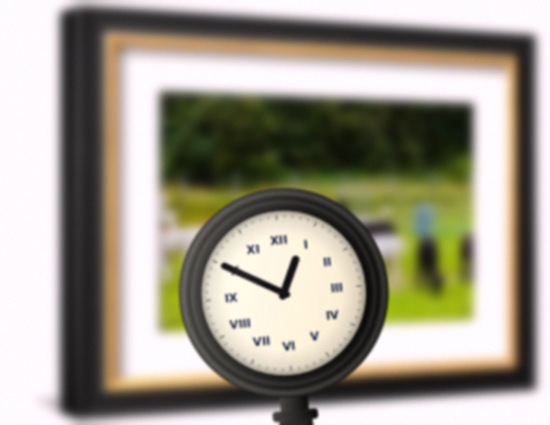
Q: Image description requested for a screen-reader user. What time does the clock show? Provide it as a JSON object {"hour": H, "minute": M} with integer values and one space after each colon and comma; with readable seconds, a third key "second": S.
{"hour": 12, "minute": 50}
